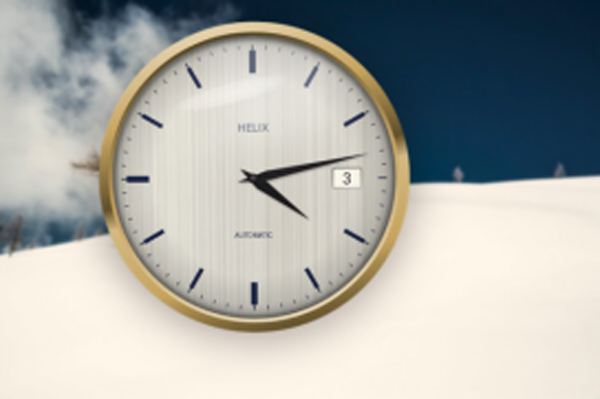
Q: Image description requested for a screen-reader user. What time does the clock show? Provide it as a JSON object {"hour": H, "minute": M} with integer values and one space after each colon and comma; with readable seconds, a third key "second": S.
{"hour": 4, "minute": 13}
